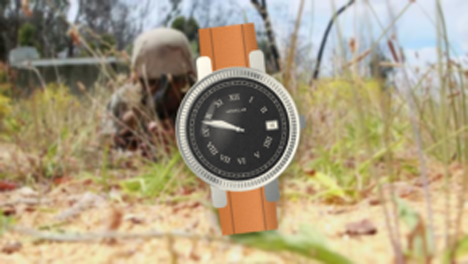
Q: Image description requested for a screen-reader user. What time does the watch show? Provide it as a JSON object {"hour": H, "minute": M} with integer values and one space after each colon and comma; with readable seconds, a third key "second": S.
{"hour": 9, "minute": 48}
